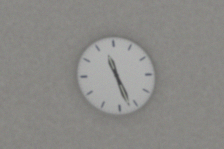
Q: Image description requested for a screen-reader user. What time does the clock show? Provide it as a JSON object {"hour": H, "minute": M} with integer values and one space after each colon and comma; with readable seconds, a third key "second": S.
{"hour": 11, "minute": 27}
